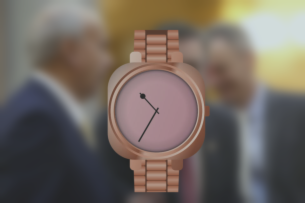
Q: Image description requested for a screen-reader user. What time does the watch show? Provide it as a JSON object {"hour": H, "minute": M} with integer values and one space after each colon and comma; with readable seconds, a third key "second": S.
{"hour": 10, "minute": 35}
